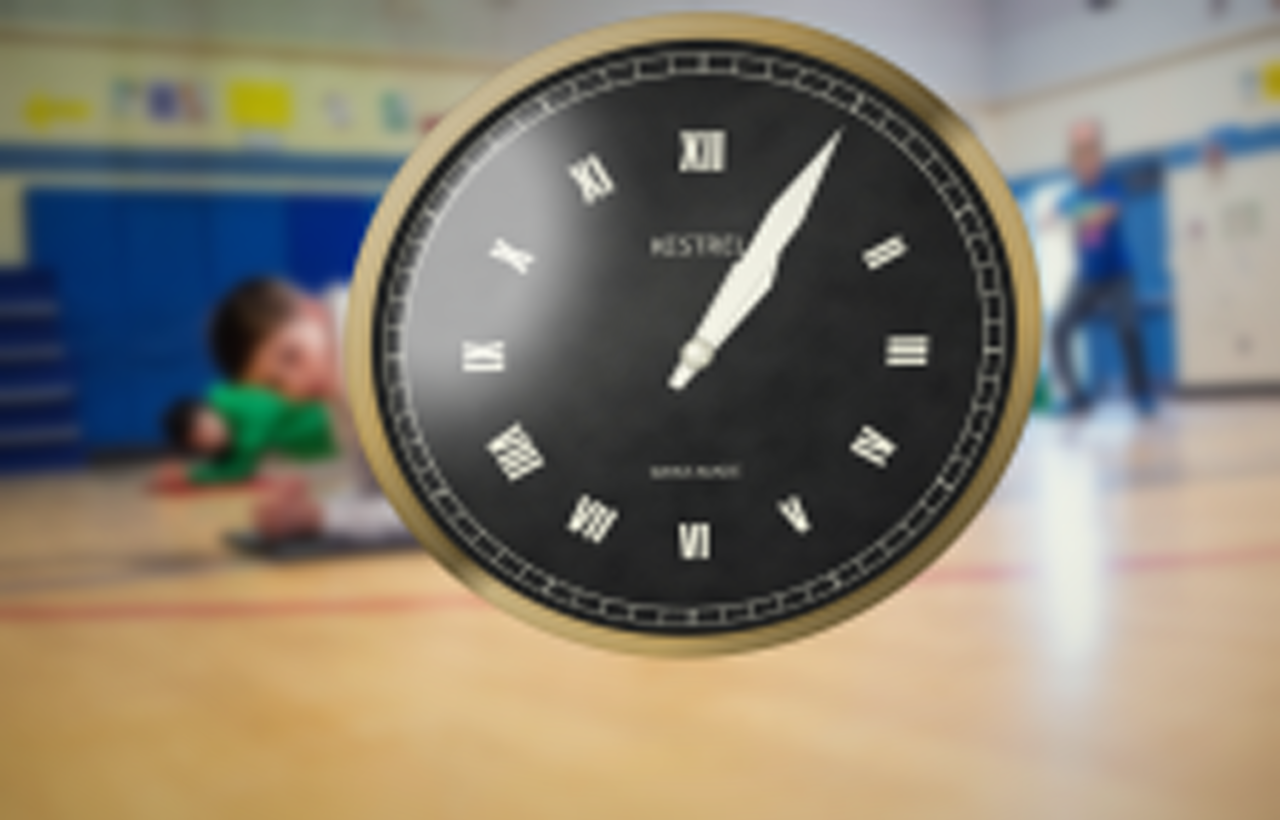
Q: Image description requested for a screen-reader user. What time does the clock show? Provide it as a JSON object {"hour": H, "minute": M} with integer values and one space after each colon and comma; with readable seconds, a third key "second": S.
{"hour": 1, "minute": 5}
